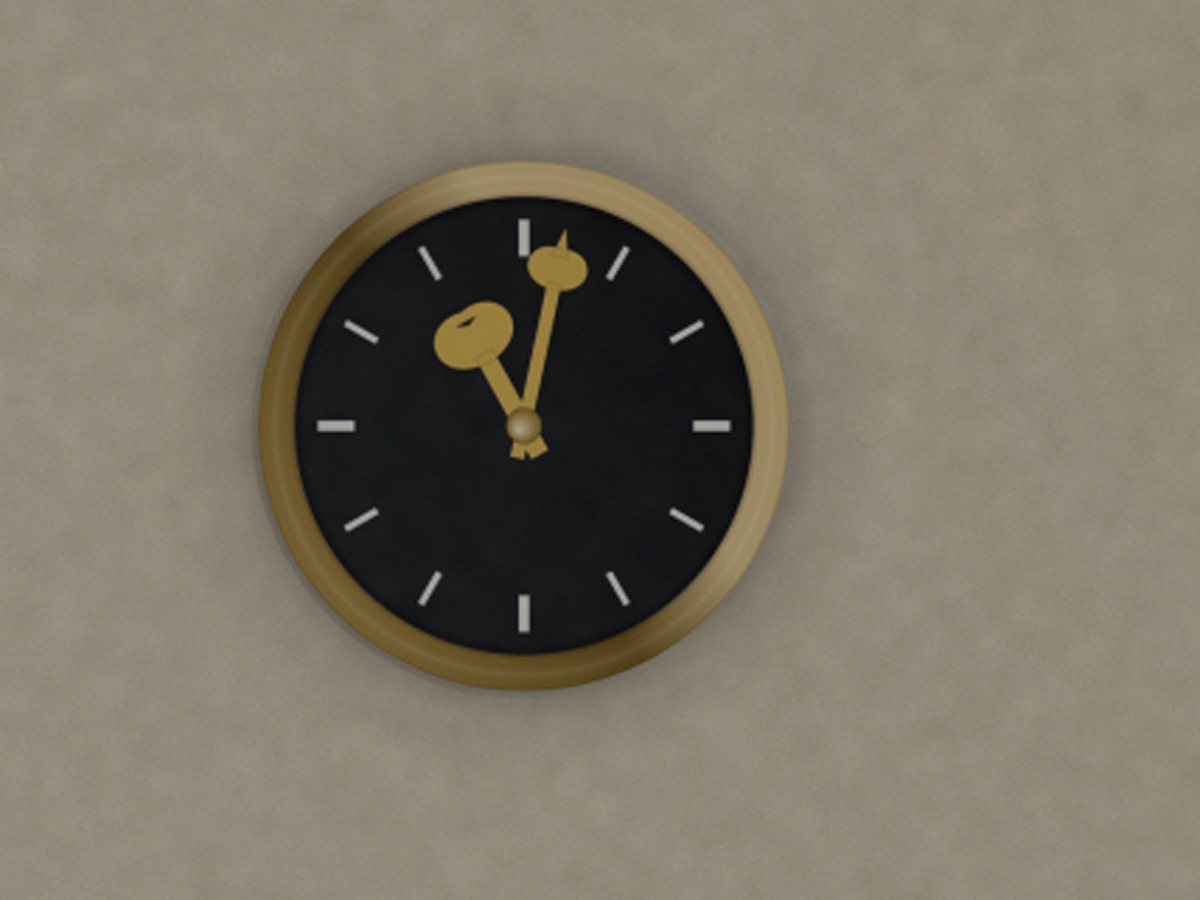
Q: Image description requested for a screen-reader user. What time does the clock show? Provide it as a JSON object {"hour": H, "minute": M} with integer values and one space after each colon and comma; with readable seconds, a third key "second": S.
{"hour": 11, "minute": 2}
